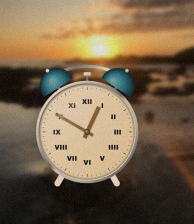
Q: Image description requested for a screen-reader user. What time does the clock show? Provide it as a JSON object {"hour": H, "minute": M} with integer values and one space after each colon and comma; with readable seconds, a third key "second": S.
{"hour": 12, "minute": 50}
